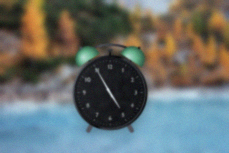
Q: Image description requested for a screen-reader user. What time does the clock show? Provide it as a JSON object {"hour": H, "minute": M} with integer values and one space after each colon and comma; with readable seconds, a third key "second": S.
{"hour": 4, "minute": 55}
